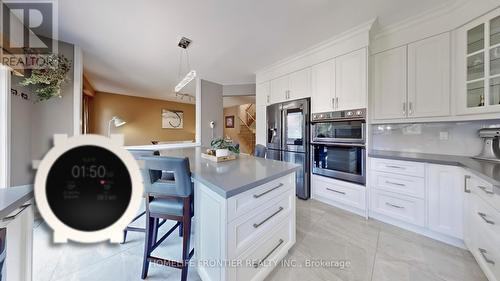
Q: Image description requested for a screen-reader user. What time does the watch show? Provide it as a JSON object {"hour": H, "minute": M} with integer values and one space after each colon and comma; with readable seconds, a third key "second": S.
{"hour": 1, "minute": 50}
